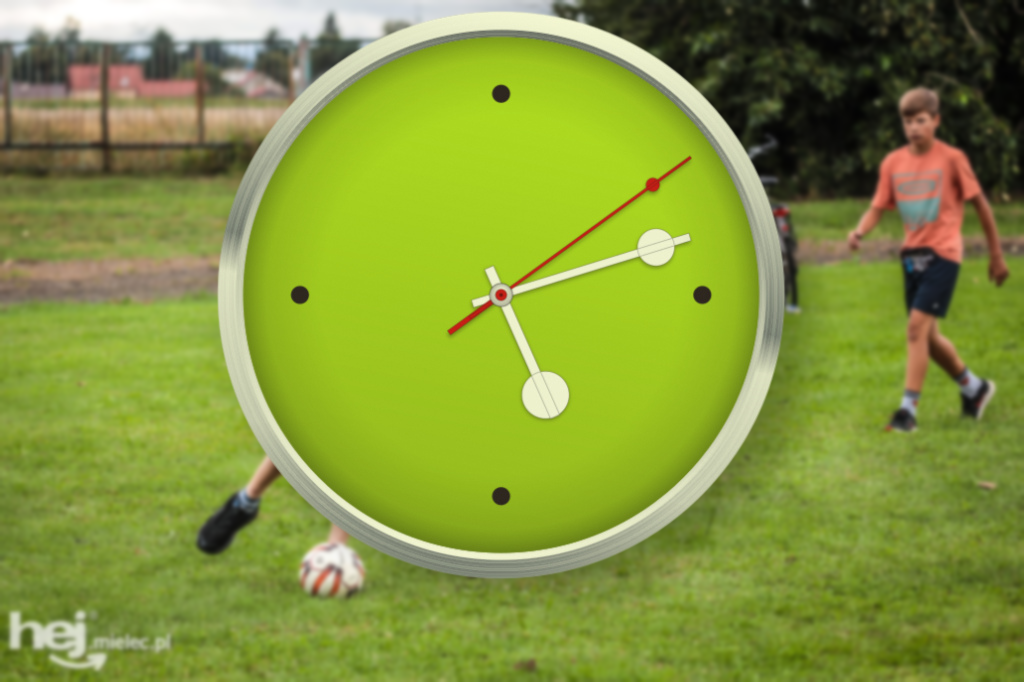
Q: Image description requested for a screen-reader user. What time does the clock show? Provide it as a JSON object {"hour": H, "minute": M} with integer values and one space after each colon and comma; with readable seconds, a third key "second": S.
{"hour": 5, "minute": 12, "second": 9}
